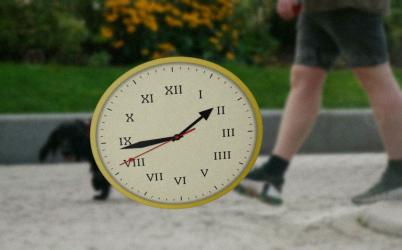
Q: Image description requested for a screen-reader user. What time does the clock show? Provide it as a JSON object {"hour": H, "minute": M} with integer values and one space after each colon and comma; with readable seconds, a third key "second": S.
{"hour": 1, "minute": 43, "second": 41}
